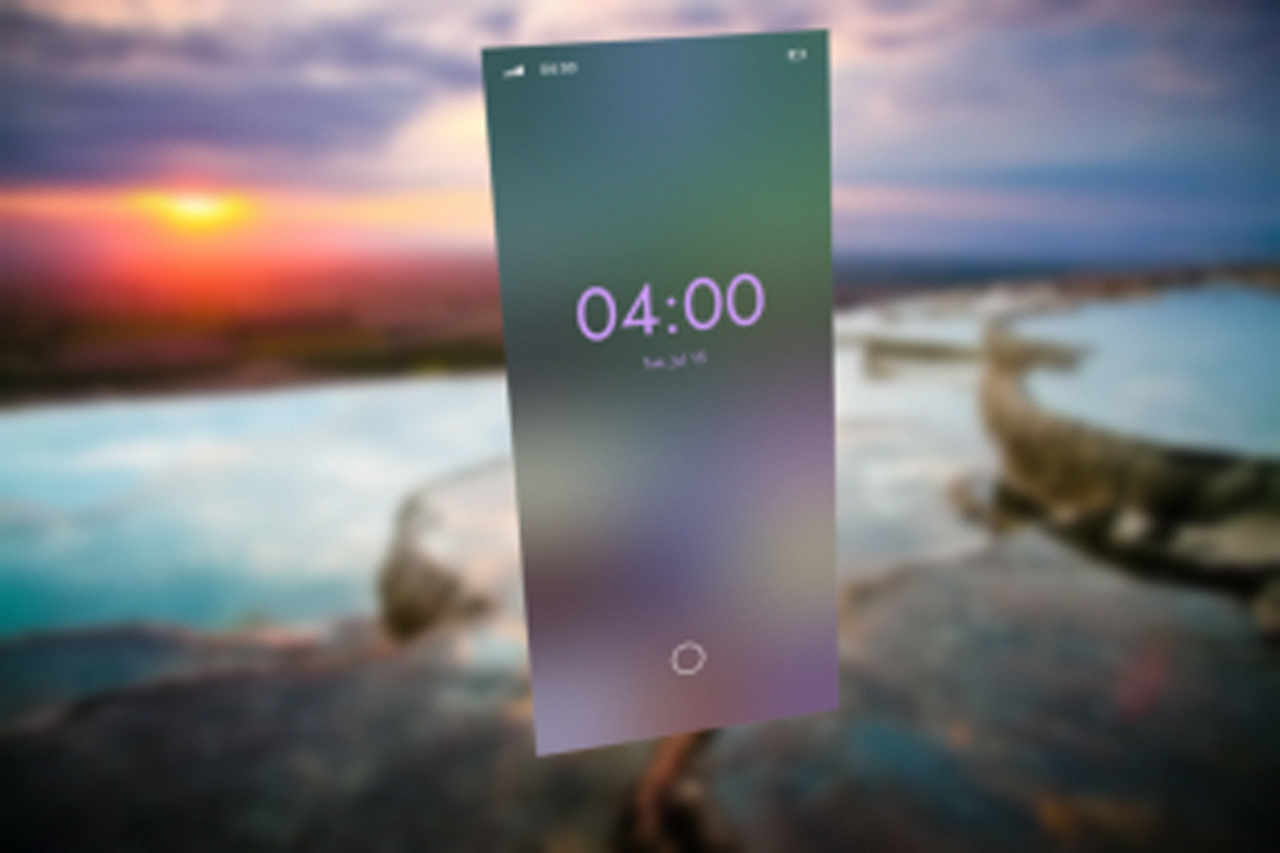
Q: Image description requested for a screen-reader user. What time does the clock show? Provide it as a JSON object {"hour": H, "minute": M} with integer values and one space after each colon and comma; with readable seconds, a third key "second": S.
{"hour": 4, "minute": 0}
